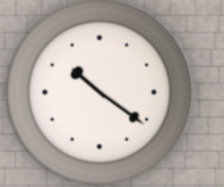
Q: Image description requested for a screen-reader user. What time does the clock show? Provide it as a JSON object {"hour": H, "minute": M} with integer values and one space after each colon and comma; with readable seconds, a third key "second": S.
{"hour": 10, "minute": 21}
